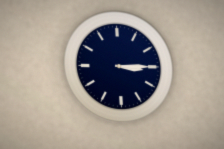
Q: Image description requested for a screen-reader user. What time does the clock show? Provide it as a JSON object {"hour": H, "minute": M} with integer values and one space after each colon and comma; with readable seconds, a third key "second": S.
{"hour": 3, "minute": 15}
